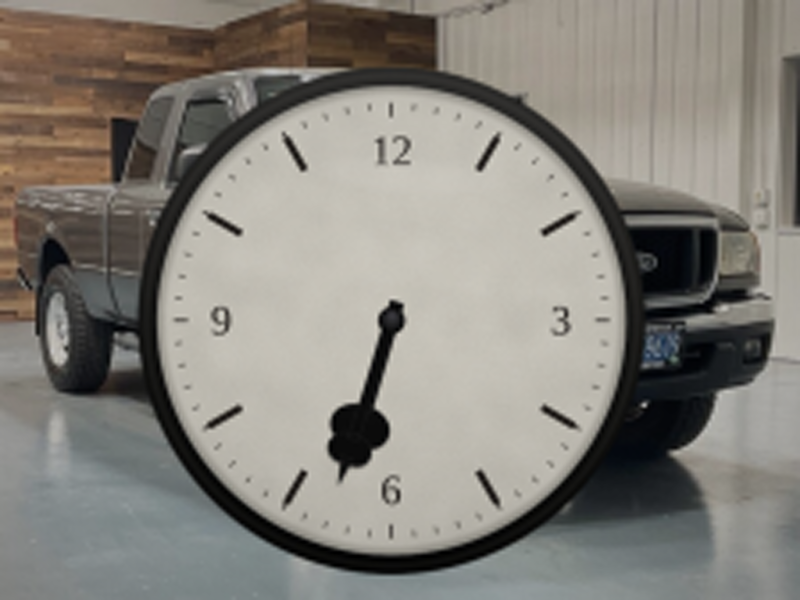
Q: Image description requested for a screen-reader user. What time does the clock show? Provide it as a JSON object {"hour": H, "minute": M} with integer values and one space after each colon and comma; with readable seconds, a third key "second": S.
{"hour": 6, "minute": 33}
